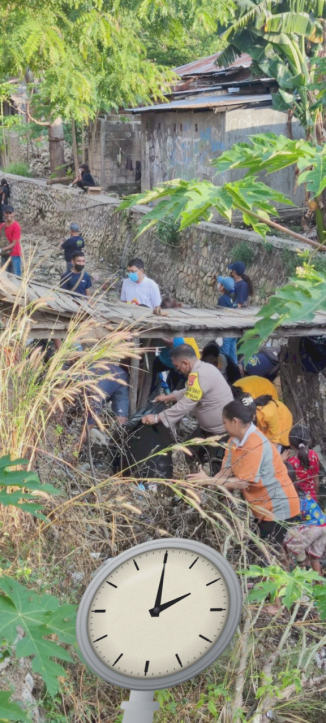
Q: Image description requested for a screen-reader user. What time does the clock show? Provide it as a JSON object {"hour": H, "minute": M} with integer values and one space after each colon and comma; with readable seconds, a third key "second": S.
{"hour": 2, "minute": 0}
